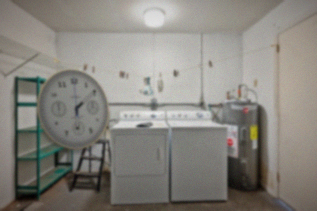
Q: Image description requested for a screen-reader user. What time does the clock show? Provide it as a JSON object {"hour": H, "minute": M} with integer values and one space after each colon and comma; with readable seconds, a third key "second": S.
{"hour": 6, "minute": 9}
